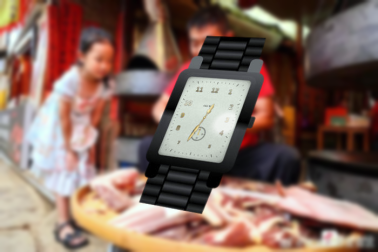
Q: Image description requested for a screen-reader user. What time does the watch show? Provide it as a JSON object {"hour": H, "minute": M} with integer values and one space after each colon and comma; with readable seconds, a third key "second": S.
{"hour": 12, "minute": 33}
